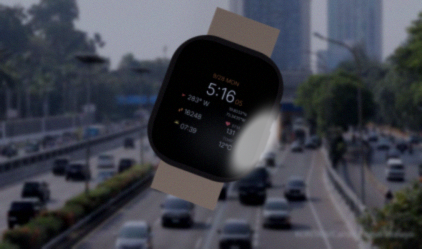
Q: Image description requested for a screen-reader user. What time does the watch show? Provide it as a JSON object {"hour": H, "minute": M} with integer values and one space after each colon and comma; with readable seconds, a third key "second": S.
{"hour": 5, "minute": 16}
